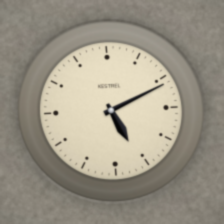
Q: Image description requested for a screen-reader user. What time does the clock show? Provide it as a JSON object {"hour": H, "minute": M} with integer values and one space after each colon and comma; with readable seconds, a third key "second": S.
{"hour": 5, "minute": 11}
